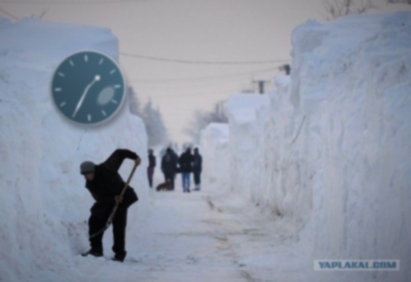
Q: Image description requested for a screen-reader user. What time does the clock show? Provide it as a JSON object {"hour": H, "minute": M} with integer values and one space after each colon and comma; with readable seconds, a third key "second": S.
{"hour": 1, "minute": 35}
